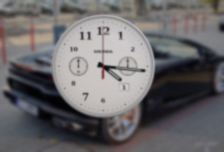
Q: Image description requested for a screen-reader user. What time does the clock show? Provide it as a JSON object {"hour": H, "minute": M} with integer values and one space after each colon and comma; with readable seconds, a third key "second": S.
{"hour": 4, "minute": 16}
